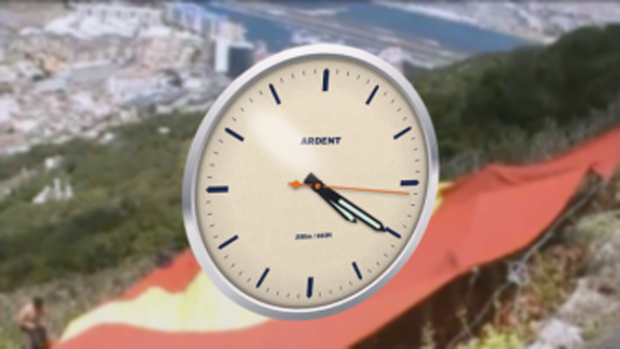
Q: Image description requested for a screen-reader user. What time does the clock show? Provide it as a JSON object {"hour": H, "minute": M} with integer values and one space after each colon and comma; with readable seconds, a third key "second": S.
{"hour": 4, "minute": 20, "second": 16}
